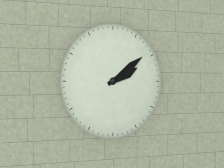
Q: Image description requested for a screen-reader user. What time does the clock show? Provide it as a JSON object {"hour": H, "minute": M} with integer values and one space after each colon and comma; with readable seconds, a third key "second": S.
{"hour": 2, "minute": 9}
